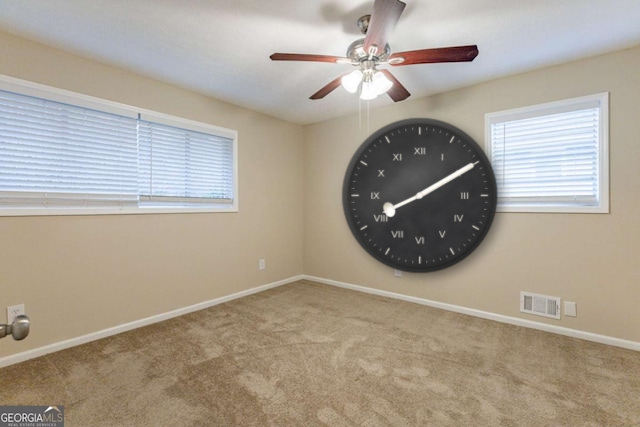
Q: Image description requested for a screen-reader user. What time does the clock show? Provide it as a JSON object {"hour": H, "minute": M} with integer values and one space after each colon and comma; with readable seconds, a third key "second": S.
{"hour": 8, "minute": 10}
